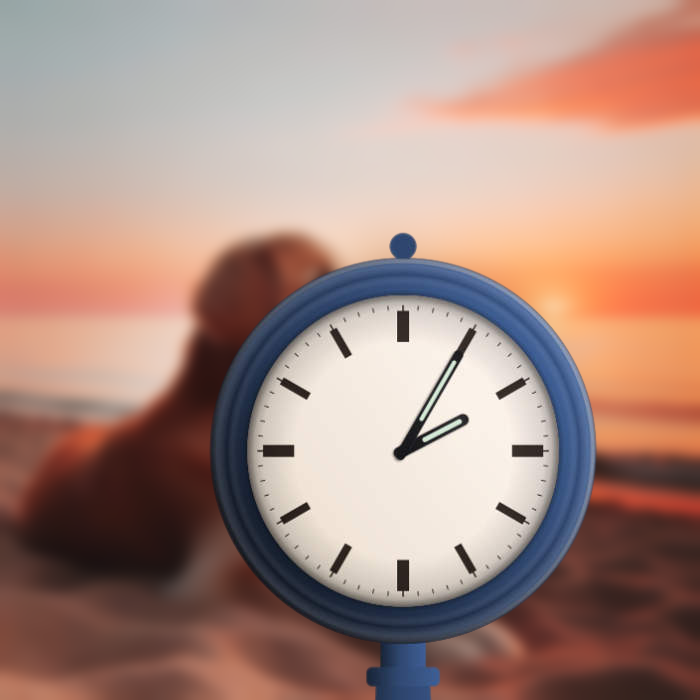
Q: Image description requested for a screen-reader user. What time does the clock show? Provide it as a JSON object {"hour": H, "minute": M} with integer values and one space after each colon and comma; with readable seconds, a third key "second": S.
{"hour": 2, "minute": 5}
